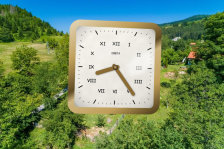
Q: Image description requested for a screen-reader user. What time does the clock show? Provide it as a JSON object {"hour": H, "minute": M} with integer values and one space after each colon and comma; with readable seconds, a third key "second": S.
{"hour": 8, "minute": 24}
